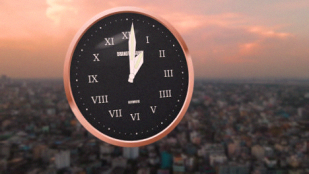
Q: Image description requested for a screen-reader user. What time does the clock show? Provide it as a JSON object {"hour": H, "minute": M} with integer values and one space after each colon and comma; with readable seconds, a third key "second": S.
{"hour": 1, "minute": 1}
